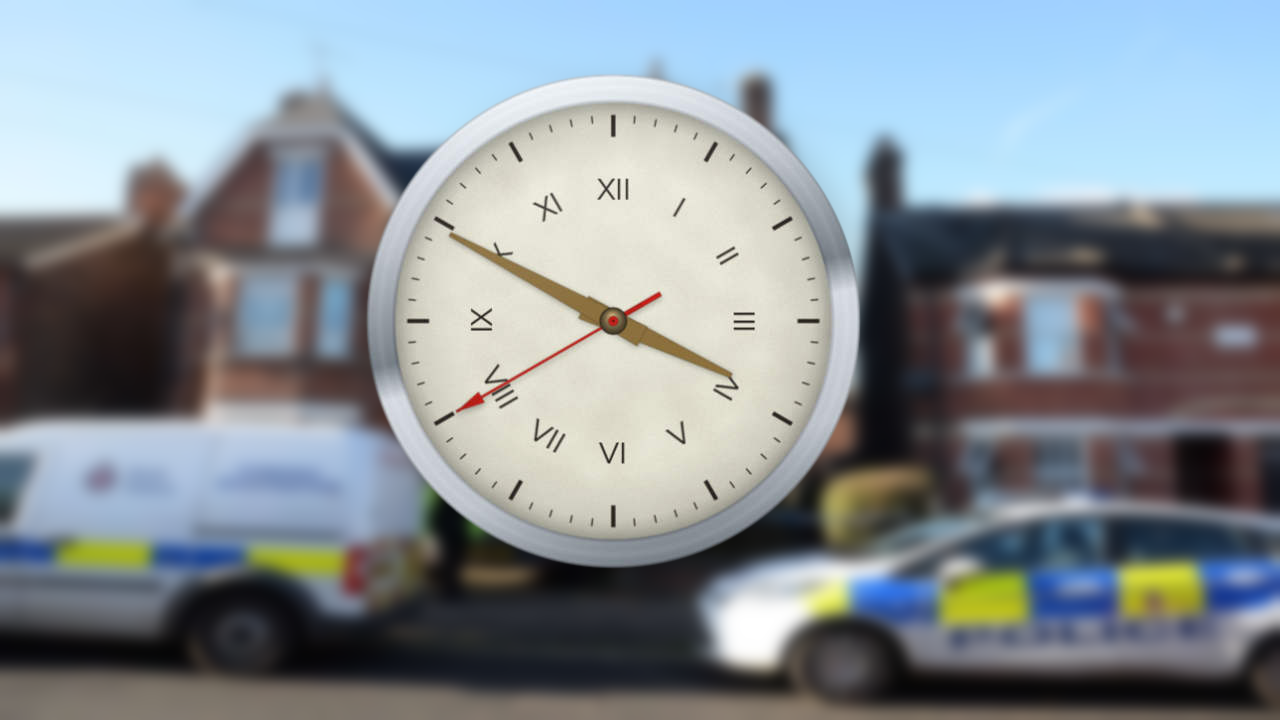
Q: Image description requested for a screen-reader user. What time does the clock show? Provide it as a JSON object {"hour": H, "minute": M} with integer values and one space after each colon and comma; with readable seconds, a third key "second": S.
{"hour": 3, "minute": 49, "second": 40}
